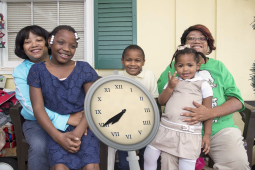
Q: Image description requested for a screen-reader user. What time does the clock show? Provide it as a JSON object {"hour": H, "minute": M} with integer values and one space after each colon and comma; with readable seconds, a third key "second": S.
{"hour": 7, "minute": 40}
